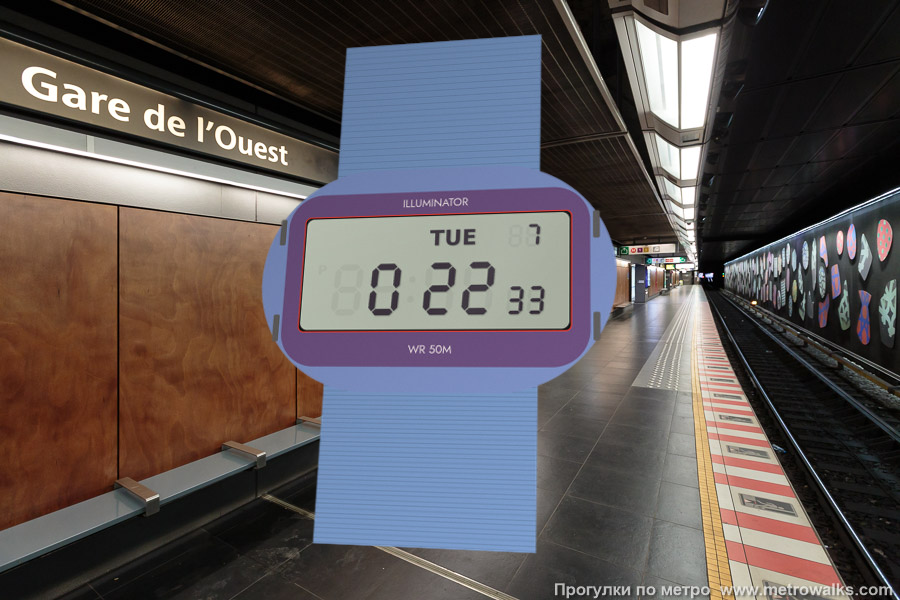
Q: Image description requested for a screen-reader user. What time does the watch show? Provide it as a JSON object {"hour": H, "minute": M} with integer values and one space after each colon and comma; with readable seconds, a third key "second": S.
{"hour": 0, "minute": 22, "second": 33}
